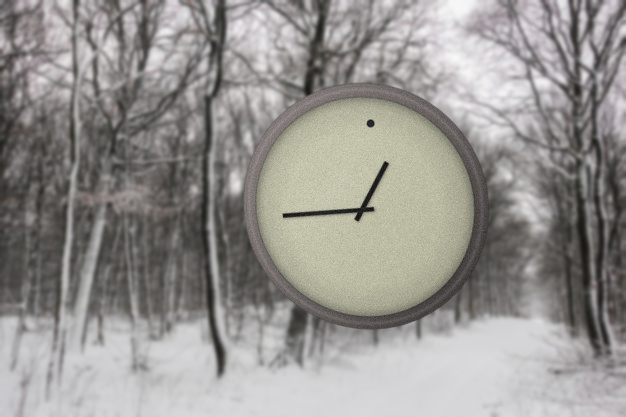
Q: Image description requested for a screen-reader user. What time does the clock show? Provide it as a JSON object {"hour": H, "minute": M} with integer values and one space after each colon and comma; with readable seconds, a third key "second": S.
{"hour": 12, "minute": 43}
